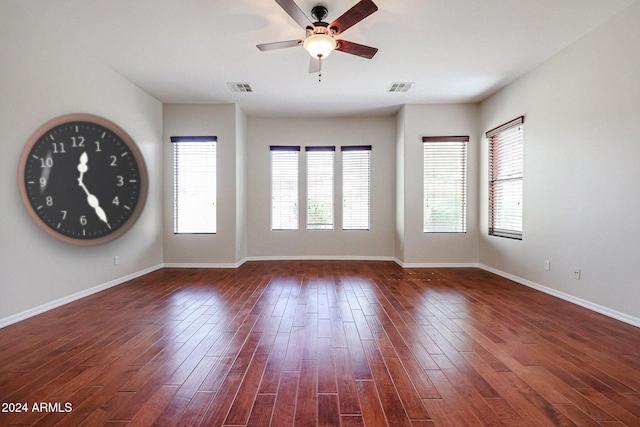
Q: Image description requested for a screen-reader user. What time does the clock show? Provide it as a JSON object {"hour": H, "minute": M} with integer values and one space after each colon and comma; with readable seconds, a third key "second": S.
{"hour": 12, "minute": 25}
